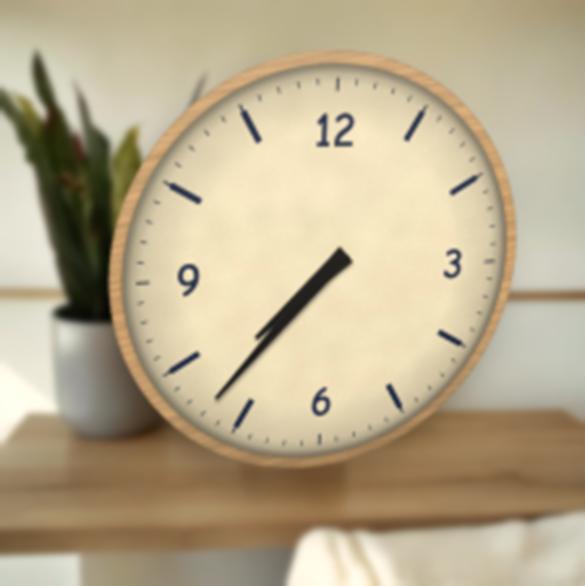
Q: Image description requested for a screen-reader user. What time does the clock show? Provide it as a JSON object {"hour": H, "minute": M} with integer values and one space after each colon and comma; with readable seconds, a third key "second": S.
{"hour": 7, "minute": 37}
